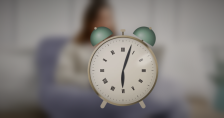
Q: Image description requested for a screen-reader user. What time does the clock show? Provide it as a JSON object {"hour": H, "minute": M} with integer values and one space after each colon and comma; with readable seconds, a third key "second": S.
{"hour": 6, "minute": 3}
